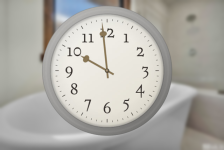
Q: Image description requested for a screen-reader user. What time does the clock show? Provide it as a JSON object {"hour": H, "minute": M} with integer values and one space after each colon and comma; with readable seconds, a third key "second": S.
{"hour": 9, "minute": 59}
